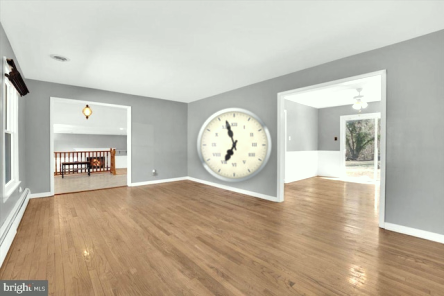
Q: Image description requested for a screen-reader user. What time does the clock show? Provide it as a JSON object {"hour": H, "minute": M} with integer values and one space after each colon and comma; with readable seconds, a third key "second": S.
{"hour": 6, "minute": 57}
